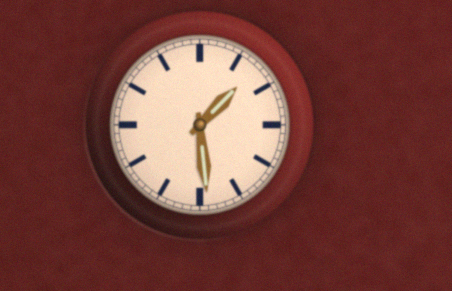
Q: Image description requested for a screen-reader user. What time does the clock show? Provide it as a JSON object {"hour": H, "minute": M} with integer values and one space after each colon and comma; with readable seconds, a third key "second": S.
{"hour": 1, "minute": 29}
